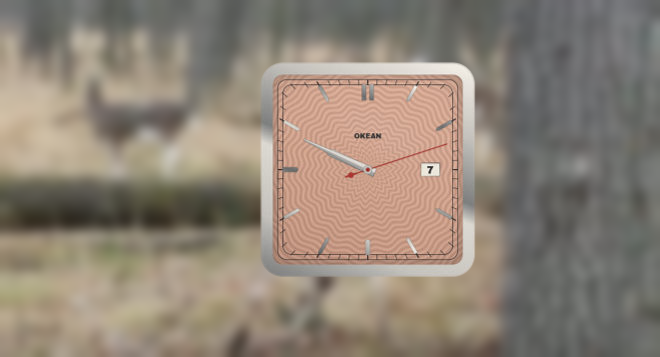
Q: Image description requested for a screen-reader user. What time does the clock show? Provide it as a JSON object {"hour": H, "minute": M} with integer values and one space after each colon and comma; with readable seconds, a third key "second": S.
{"hour": 9, "minute": 49, "second": 12}
